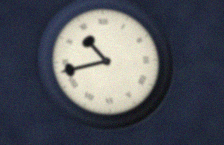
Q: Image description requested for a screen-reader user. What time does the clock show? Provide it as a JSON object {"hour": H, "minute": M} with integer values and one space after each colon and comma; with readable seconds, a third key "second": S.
{"hour": 10, "minute": 43}
